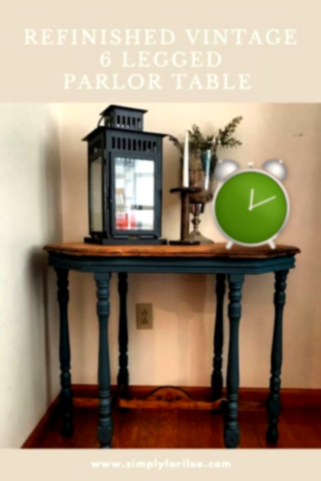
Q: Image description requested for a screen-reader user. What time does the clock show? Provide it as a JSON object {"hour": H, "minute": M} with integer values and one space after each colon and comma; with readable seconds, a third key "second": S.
{"hour": 12, "minute": 11}
